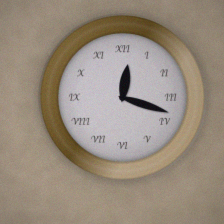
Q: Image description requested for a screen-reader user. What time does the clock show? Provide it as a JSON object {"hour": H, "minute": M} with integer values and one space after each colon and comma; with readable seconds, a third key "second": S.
{"hour": 12, "minute": 18}
